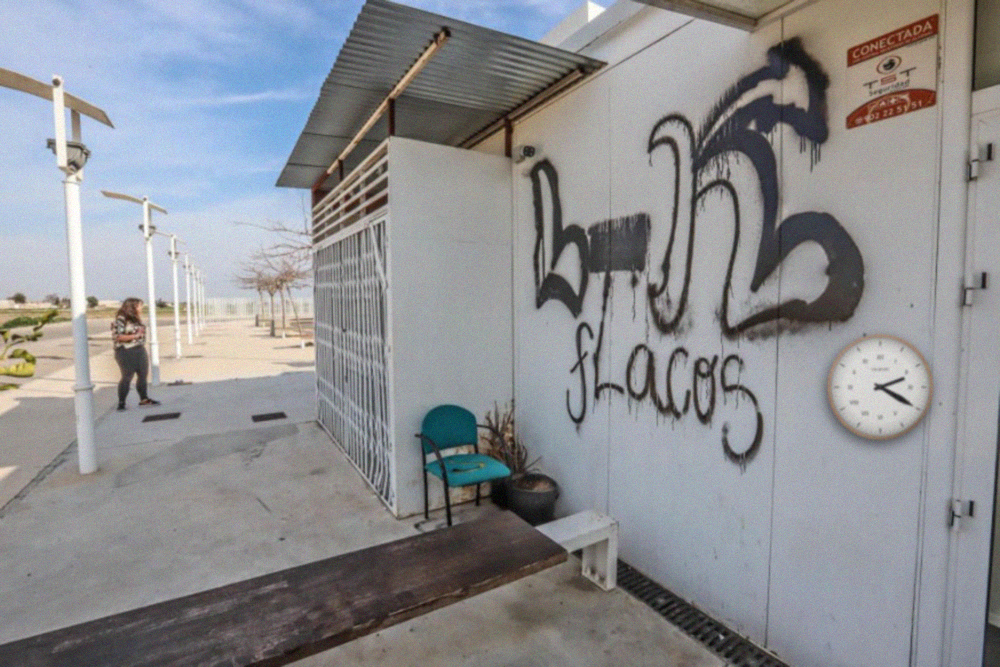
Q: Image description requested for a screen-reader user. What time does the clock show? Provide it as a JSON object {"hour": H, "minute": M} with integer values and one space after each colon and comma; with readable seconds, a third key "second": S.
{"hour": 2, "minute": 20}
